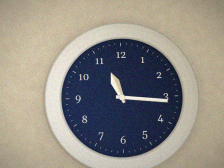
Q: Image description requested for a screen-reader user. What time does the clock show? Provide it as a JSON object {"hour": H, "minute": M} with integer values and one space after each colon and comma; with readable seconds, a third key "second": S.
{"hour": 11, "minute": 16}
